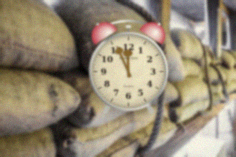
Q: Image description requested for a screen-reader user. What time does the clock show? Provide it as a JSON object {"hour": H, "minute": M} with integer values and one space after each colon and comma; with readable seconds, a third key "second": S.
{"hour": 11, "minute": 56}
